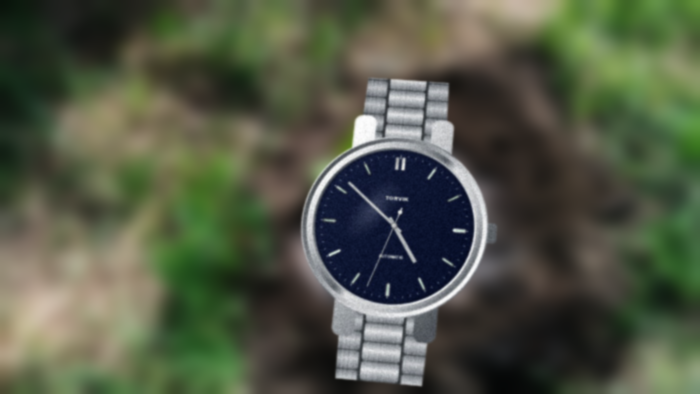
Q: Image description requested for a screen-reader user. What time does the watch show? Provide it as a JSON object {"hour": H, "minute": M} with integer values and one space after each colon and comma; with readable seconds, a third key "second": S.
{"hour": 4, "minute": 51, "second": 33}
